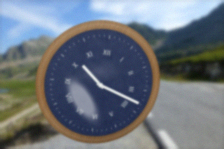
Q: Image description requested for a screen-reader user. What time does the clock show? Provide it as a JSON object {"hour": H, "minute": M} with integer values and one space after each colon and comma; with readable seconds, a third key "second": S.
{"hour": 10, "minute": 18}
